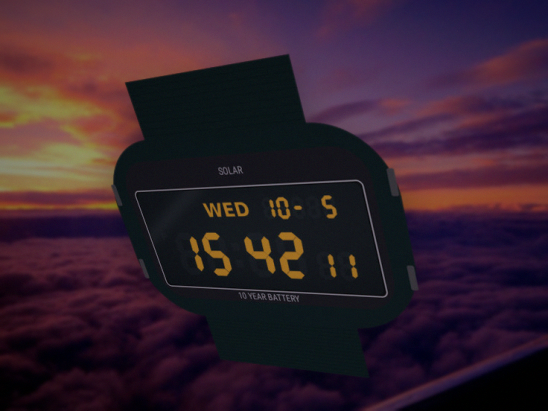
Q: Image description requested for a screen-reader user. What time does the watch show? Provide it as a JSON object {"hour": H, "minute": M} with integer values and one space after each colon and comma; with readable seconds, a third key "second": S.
{"hour": 15, "minute": 42, "second": 11}
